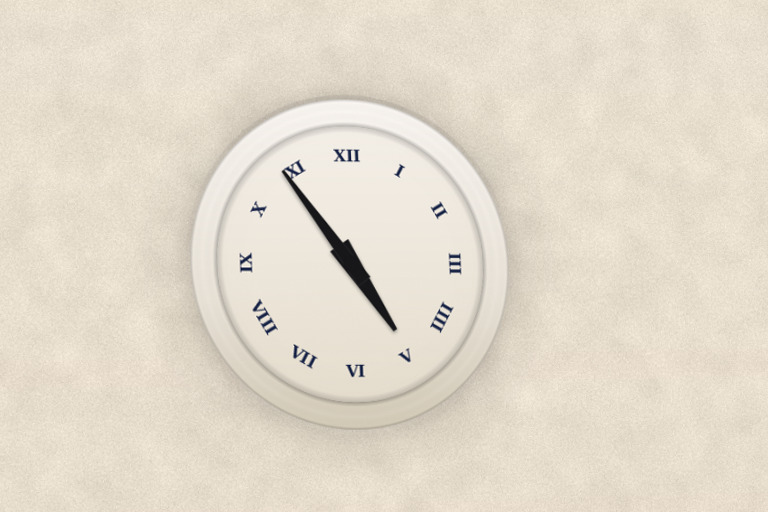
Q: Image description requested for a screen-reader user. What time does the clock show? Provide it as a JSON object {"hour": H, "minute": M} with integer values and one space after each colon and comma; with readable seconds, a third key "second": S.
{"hour": 4, "minute": 54}
